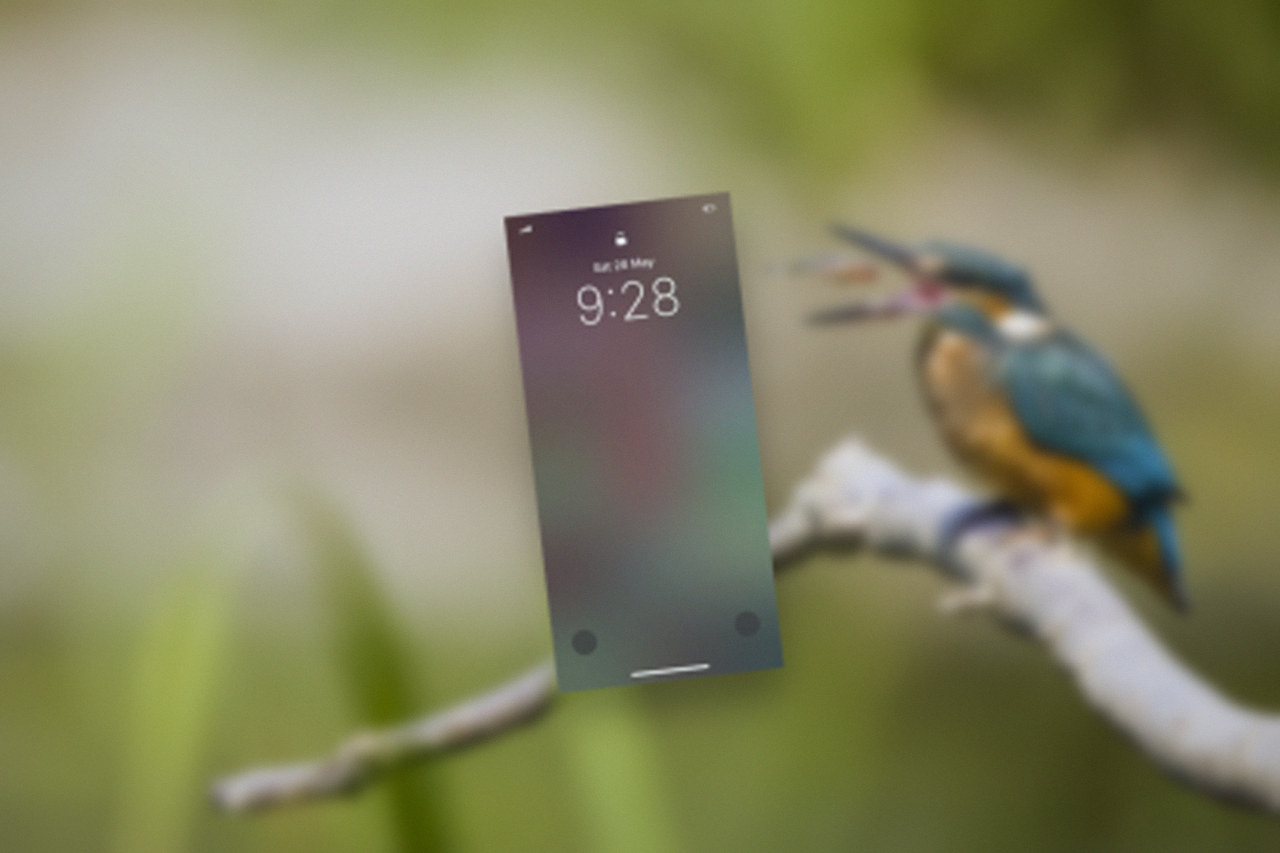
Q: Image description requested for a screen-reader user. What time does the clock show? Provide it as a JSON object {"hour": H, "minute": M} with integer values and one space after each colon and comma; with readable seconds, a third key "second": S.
{"hour": 9, "minute": 28}
